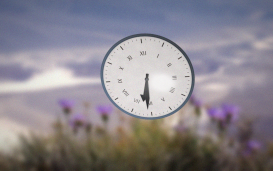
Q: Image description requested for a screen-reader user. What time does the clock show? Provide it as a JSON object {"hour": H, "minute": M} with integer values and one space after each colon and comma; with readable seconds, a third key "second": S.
{"hour": 6, "minute": 31}
